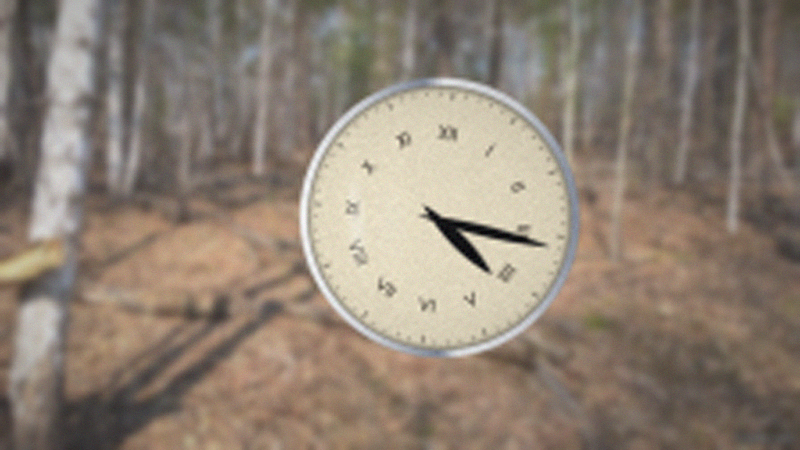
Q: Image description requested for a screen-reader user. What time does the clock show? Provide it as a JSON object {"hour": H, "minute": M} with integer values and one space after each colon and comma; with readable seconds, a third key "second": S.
{"hour": 4, "minute": 16}
